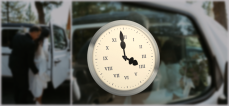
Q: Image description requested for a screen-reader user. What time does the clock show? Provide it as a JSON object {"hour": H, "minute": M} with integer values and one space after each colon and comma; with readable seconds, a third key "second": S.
{"hour": 3, "minute": 59}
